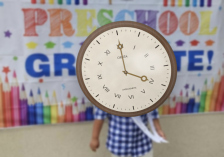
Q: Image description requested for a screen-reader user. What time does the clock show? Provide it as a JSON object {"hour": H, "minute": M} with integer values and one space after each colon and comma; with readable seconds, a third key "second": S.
{"hour": 4, "minute": 0}
